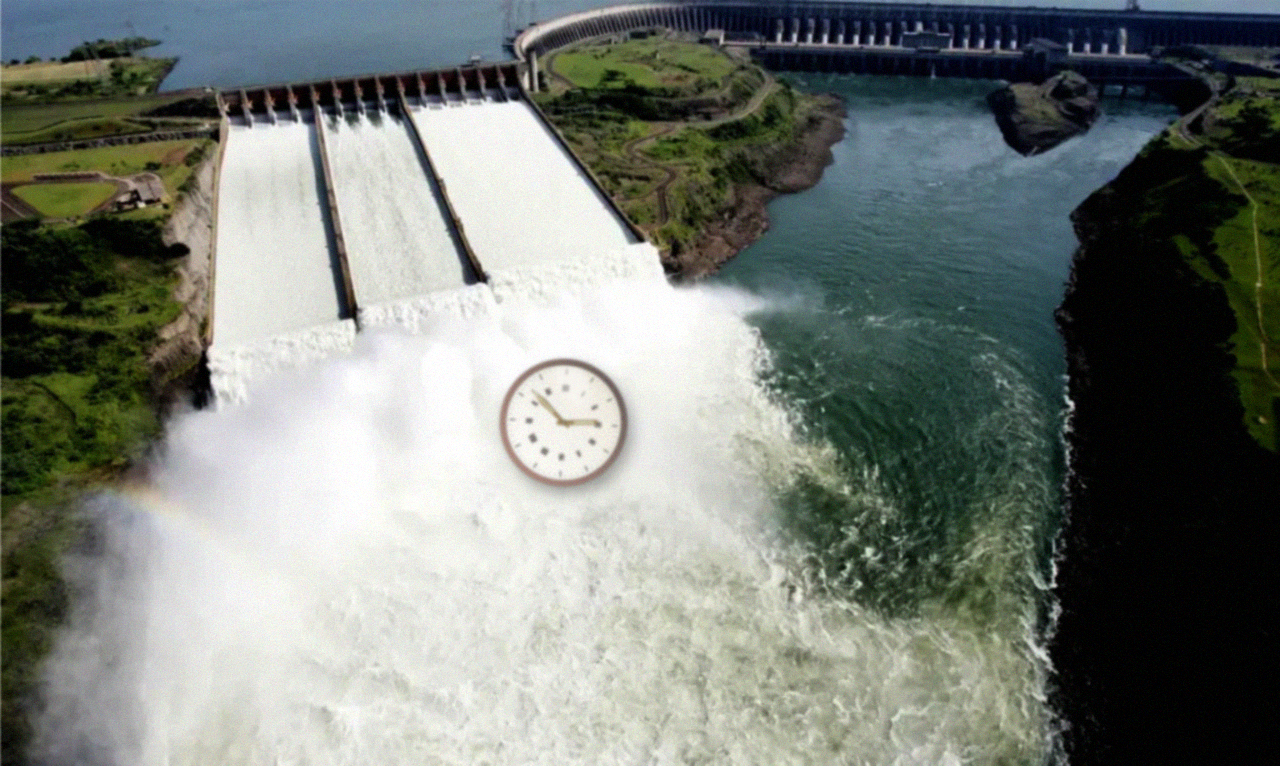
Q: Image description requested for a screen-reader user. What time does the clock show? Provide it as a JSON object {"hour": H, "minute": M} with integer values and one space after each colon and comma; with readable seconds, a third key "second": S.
{"hour": 2, "minute": 52}
